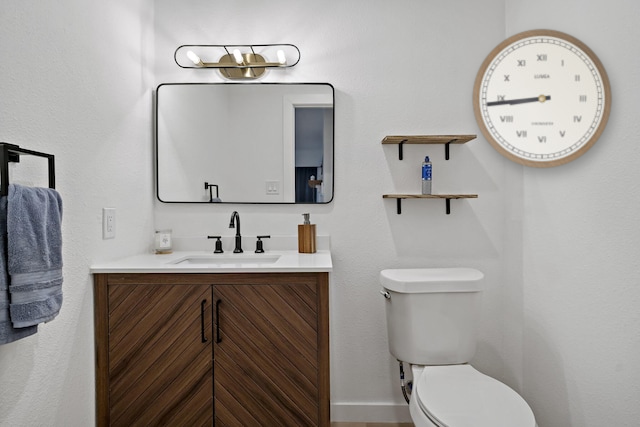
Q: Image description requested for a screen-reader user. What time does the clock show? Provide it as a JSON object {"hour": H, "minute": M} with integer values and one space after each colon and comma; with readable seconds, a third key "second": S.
{"hour": 8, "minute": 44}
